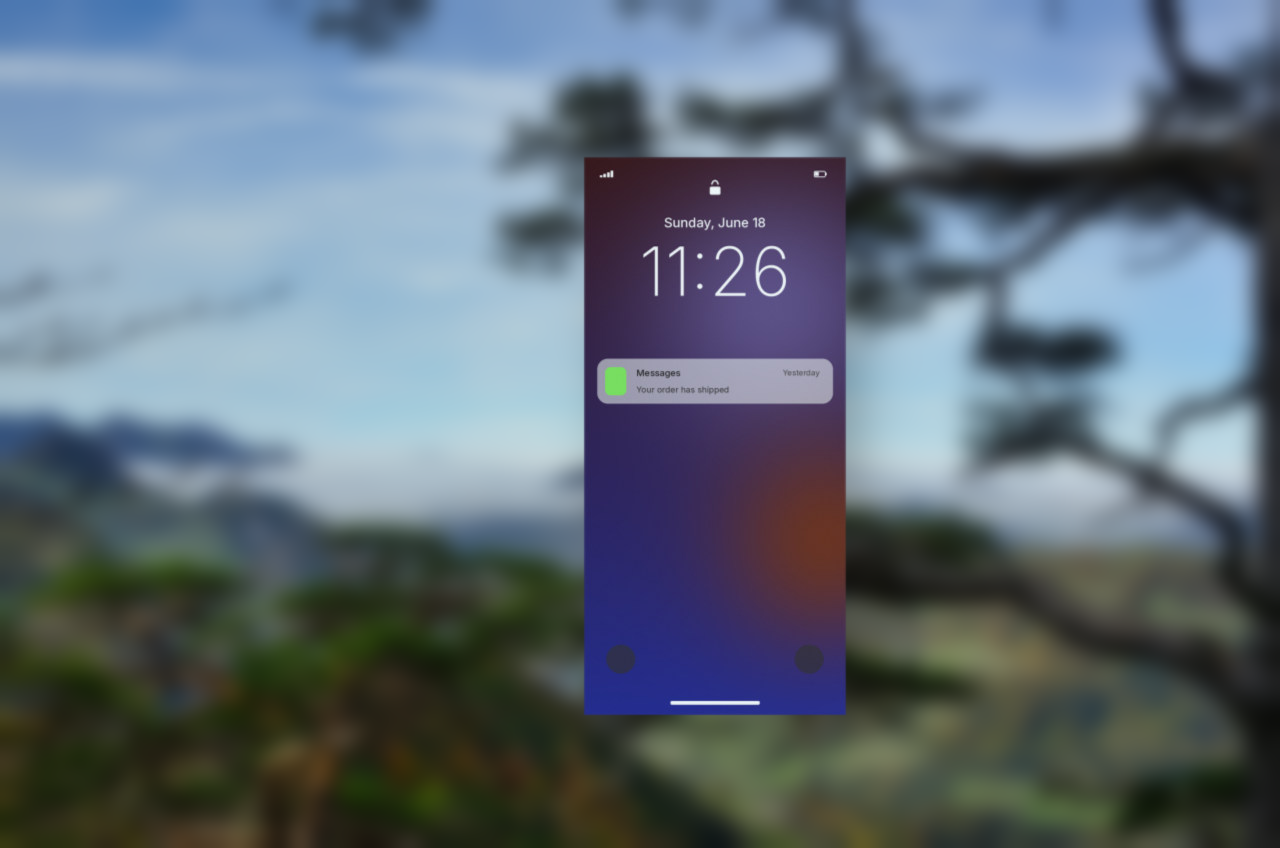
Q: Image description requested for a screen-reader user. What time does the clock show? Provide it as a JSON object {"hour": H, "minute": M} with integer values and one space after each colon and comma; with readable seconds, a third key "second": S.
{"hour": 11, "minute": 26}
